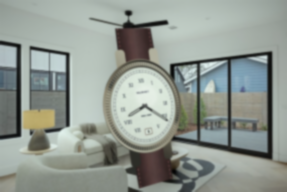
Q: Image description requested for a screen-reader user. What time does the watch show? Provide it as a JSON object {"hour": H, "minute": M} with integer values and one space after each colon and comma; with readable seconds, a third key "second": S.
{"hour": 8, "minute": 21}
